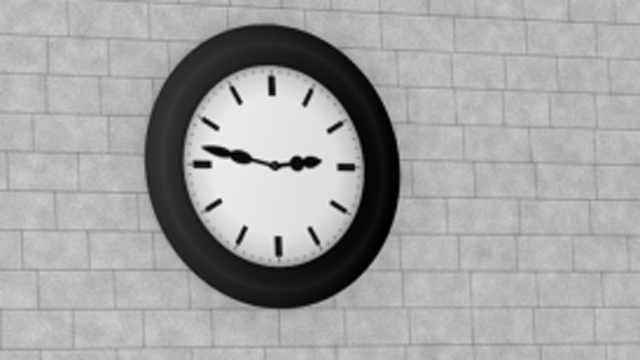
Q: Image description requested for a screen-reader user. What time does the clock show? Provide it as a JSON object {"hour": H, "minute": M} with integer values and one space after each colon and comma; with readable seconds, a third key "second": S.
{"hour": 2, "minute": 47}
